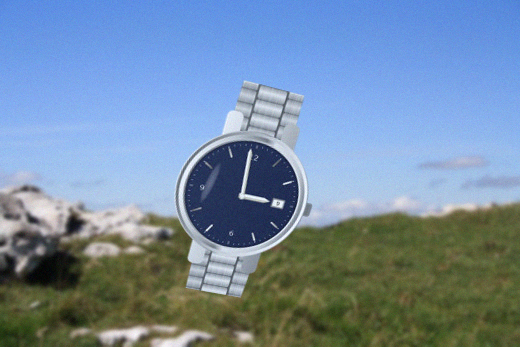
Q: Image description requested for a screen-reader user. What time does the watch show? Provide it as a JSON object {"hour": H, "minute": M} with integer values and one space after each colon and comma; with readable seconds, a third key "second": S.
{"hour": 2, "minute": 59}
